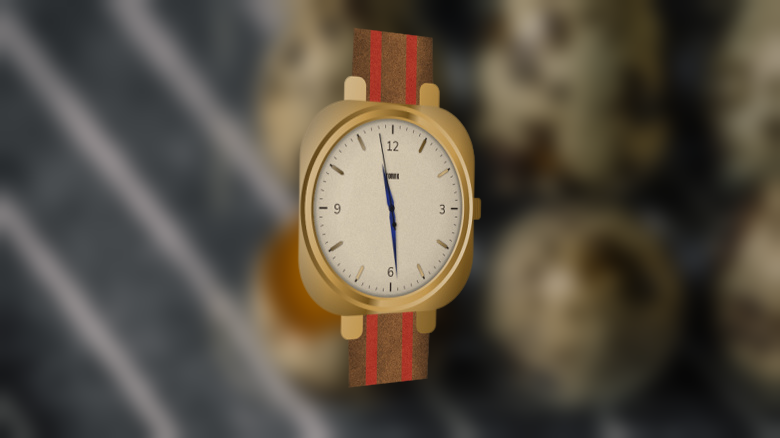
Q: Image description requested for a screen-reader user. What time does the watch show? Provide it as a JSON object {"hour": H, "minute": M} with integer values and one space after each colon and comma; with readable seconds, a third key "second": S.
{"hour": 11, "minute": 28, "second": 58}
